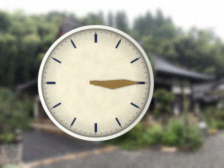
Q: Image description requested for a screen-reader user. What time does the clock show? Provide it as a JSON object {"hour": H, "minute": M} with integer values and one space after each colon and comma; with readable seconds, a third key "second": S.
{"hour": 3, "minute": 15}
